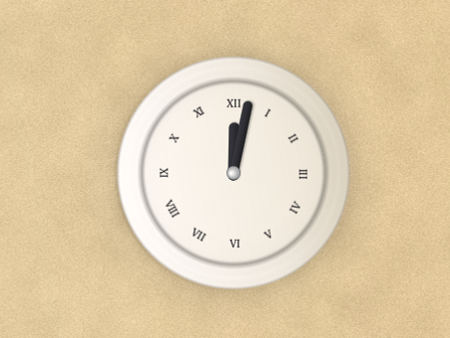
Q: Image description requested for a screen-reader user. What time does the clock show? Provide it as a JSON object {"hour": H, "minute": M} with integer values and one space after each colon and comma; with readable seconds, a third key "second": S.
{"hour": 12, "minute": 2}
